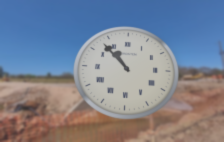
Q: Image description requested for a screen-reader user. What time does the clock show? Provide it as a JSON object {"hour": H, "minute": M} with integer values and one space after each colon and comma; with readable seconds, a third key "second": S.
{"hour": 10, "minute": 53}
